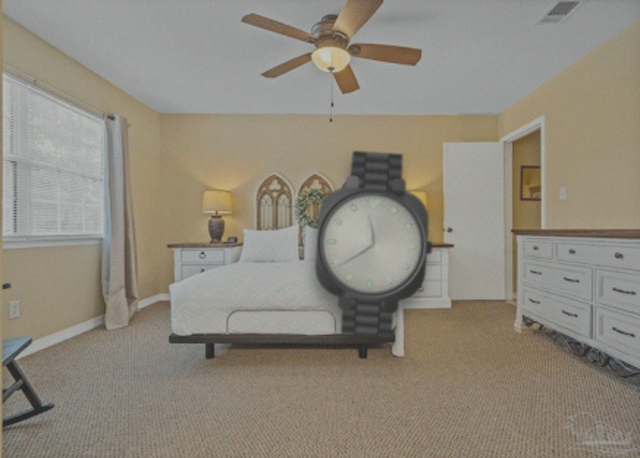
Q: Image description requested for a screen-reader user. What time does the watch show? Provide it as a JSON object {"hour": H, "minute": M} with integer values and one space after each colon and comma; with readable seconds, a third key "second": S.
{"hour": 11, "minute": 39}
